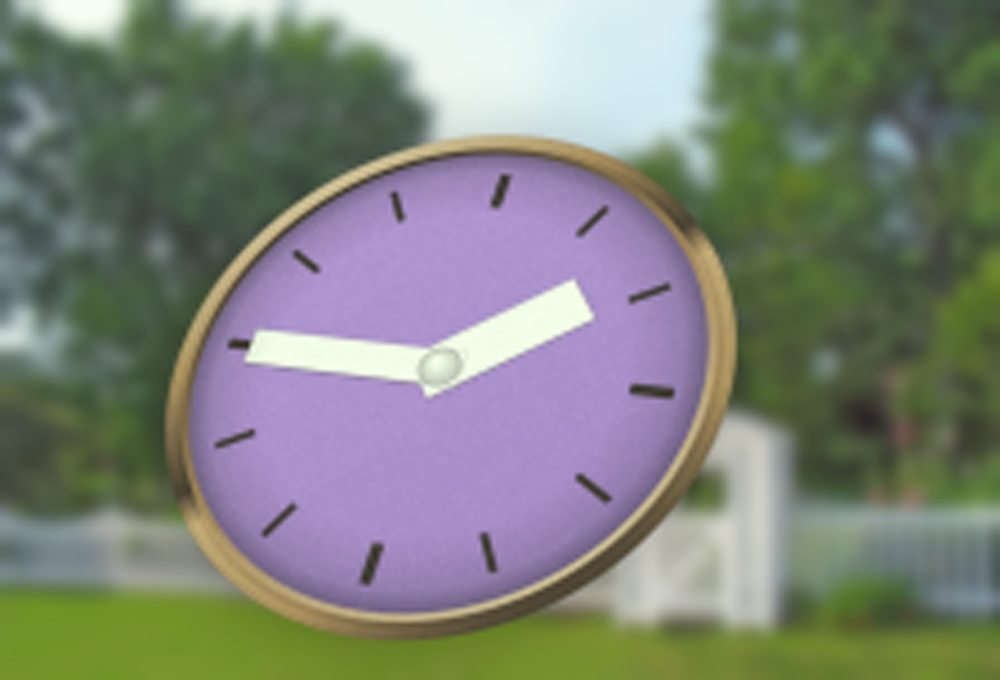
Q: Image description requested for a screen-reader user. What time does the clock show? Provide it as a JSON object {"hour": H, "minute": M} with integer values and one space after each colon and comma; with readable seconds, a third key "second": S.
{"hour": 1, "minute": 45}
